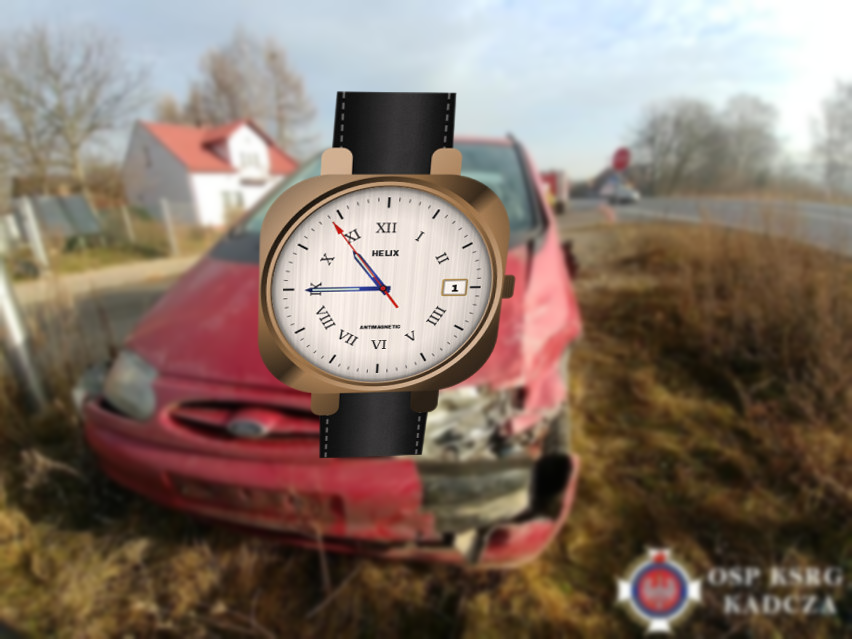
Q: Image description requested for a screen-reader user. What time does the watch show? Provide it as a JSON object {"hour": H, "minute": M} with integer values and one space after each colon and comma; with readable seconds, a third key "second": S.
{"hour": 10, "minute": 44, "second": 54}
